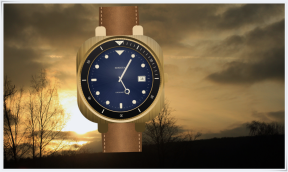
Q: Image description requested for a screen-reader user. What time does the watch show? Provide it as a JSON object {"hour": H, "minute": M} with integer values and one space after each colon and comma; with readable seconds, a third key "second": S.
{"hour": 5, "minute": 5}
